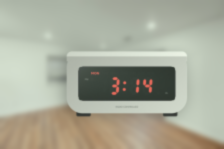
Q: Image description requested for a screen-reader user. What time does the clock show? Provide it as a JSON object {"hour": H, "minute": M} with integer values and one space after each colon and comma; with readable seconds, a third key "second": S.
{"hour": 3, "minute": 14}
